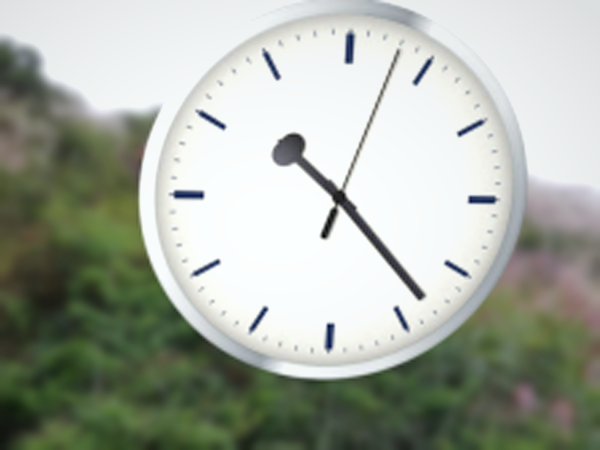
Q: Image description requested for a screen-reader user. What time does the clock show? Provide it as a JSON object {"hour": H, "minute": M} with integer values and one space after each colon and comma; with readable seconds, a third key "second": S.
{"hour": 10, "minute": 23, "second": 3}
